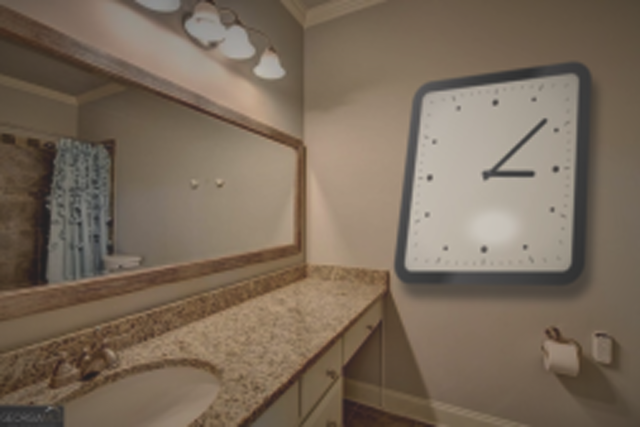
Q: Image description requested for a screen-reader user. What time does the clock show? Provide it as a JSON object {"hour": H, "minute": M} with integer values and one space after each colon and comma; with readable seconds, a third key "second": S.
{"hour": 3, "minute": 8}
